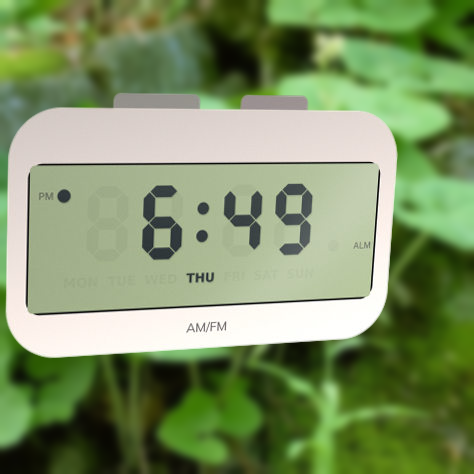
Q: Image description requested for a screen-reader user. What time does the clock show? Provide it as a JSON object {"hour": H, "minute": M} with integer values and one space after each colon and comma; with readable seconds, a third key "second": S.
{"hour": 6, "minute": 49}
